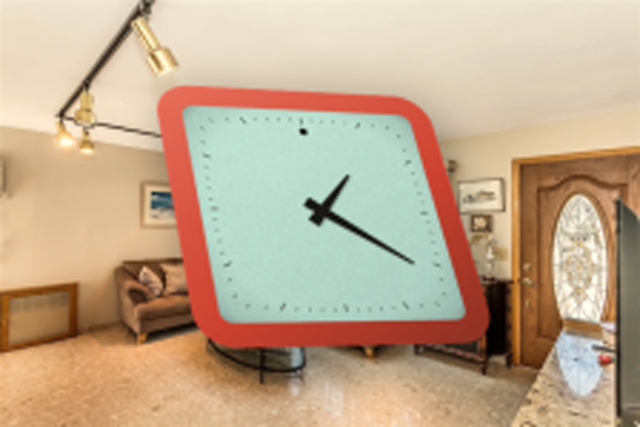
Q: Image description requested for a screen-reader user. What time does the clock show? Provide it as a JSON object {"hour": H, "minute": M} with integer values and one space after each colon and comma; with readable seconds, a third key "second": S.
{"hour": 1, "minute": 21}
